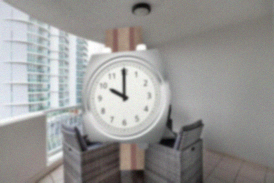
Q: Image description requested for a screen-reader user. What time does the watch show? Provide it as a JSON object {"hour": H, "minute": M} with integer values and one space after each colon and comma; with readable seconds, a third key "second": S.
{"hour": 10, "minute": 0}
